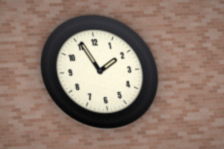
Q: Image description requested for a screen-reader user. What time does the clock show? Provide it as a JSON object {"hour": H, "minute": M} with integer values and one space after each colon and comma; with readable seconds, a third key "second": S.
{"hour": 1, "minute": 56}
